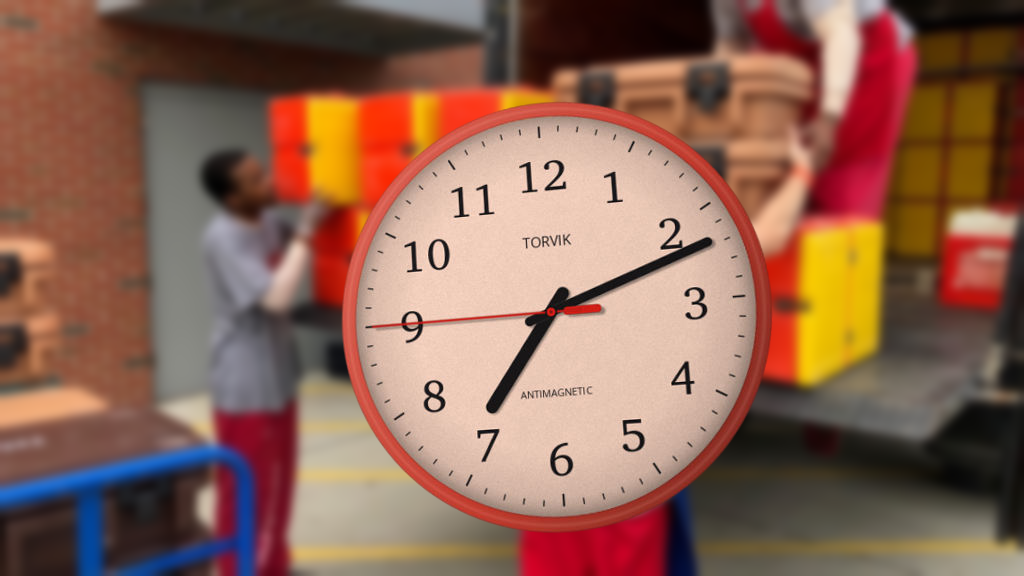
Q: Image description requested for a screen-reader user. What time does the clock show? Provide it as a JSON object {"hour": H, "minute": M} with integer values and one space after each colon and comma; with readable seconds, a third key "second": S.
{"hour": 7, "minute": 11, "second": 45}
